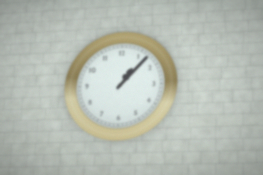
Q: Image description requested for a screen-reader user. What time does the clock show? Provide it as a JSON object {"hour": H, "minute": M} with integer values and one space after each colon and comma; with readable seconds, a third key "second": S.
{"hour": 1, "minute": 7}
